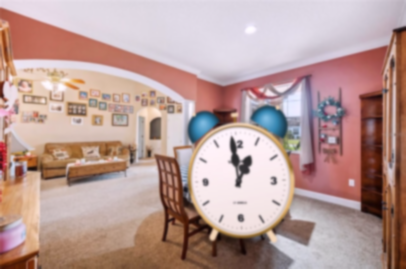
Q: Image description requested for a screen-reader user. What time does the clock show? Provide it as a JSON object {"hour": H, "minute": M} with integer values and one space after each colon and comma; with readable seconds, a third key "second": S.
{"hour": 12, "minute": 59}
